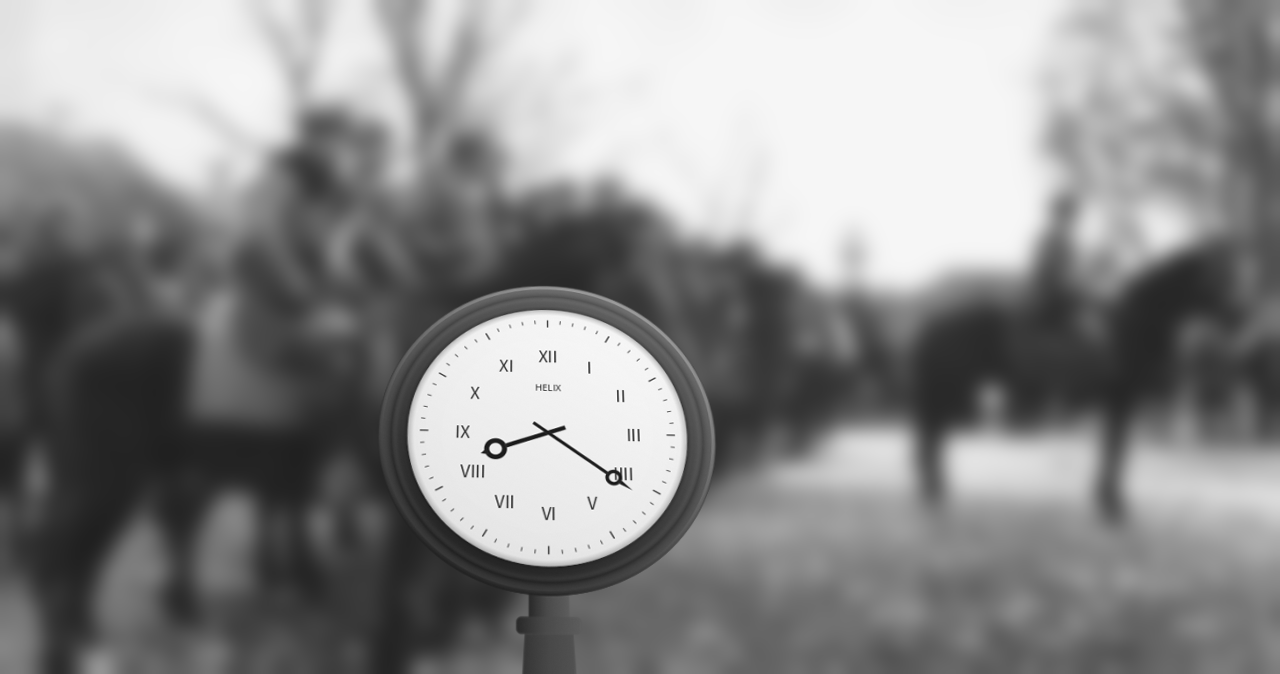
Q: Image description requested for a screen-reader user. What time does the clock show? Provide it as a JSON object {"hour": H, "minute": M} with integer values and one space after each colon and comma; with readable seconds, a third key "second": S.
{"hour": 8, "minute": 21}
